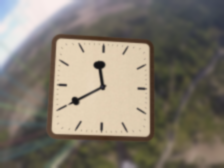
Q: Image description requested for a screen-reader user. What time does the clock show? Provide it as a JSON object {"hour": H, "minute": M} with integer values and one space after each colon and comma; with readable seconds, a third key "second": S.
{"hour": 11, "minute": 40}
